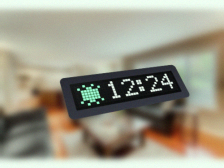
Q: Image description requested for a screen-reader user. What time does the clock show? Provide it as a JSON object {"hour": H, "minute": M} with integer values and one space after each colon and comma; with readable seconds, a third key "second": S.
{"hour": 12, "minute": 24}
